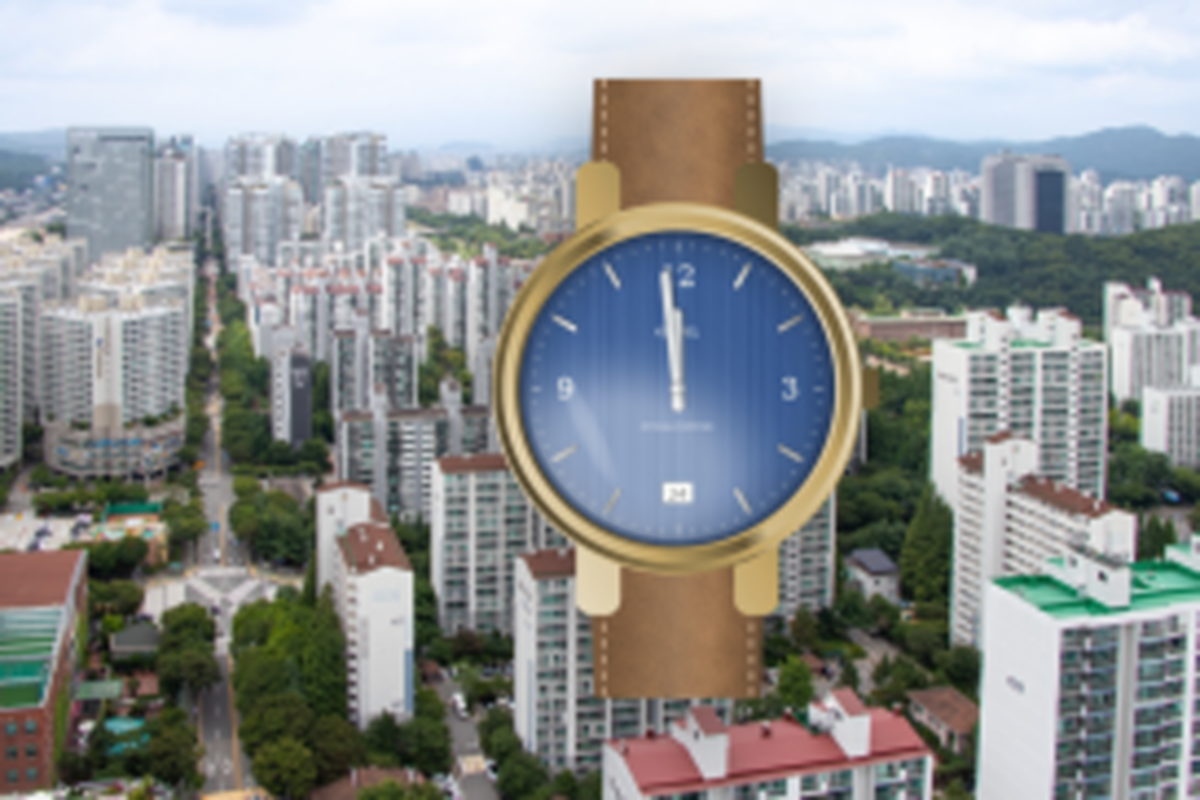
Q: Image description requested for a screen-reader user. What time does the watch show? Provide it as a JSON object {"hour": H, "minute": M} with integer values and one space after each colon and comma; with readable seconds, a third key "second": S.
{"hour": 11, "minute": 59}
